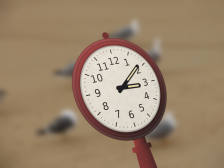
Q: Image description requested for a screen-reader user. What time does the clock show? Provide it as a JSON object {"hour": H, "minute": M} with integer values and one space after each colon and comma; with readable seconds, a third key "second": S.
{"hour": 3, "minute": 9}
